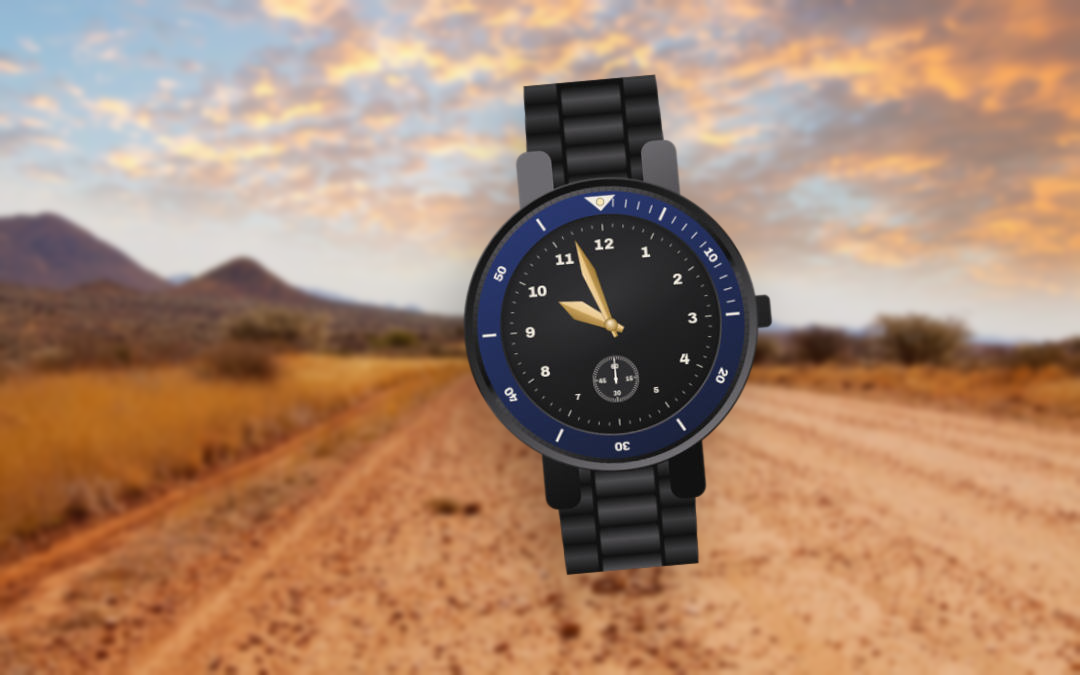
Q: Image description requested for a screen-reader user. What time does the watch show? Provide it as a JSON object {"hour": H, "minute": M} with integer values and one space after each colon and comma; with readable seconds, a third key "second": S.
{"hour": 9, "minute": 57}
